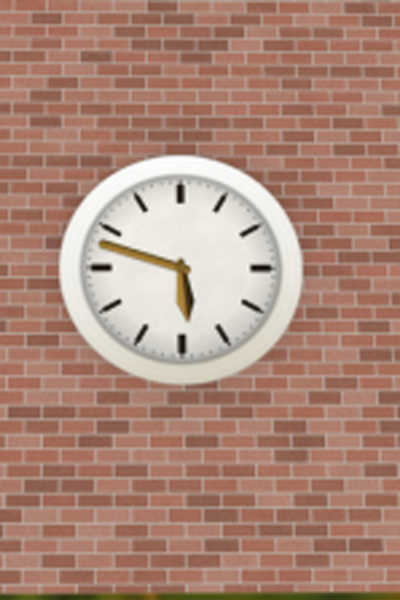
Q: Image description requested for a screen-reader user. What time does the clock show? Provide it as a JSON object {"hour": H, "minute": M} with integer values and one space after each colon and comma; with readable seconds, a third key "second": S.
{"hour": 5, "minute": 48}
